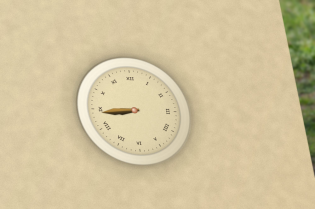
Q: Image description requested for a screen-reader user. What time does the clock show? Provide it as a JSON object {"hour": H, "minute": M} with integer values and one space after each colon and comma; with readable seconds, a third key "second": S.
{"hour": 8, "minute": 44}
